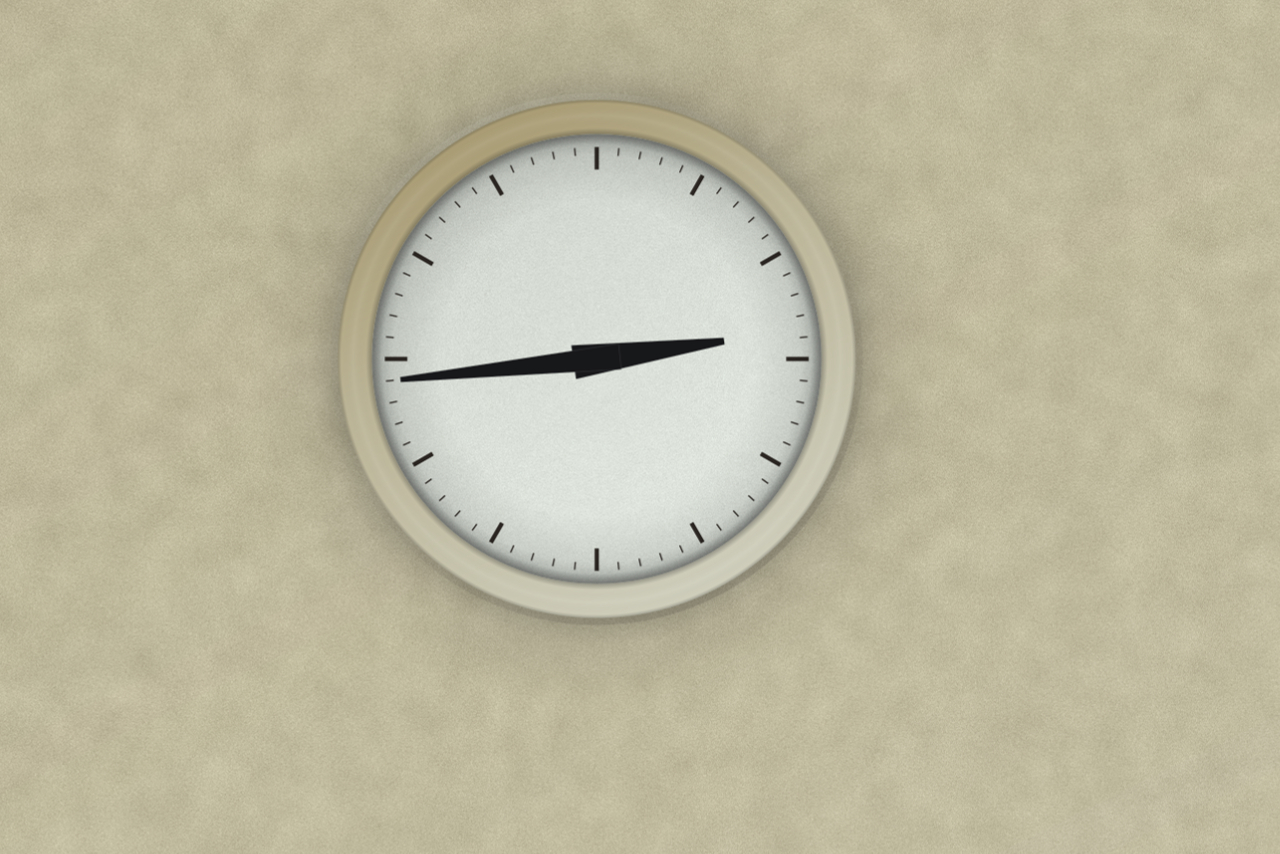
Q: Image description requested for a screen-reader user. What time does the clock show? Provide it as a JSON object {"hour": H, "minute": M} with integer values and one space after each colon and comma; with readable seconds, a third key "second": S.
{"hour": 2, "minute": 44}
